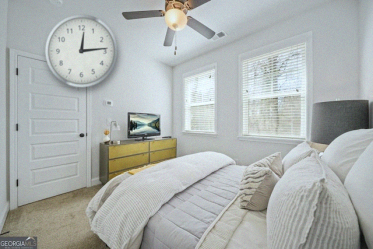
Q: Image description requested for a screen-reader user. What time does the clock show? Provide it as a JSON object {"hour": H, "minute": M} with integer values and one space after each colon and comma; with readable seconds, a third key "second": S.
{"hour": 12, "minute": 14}
